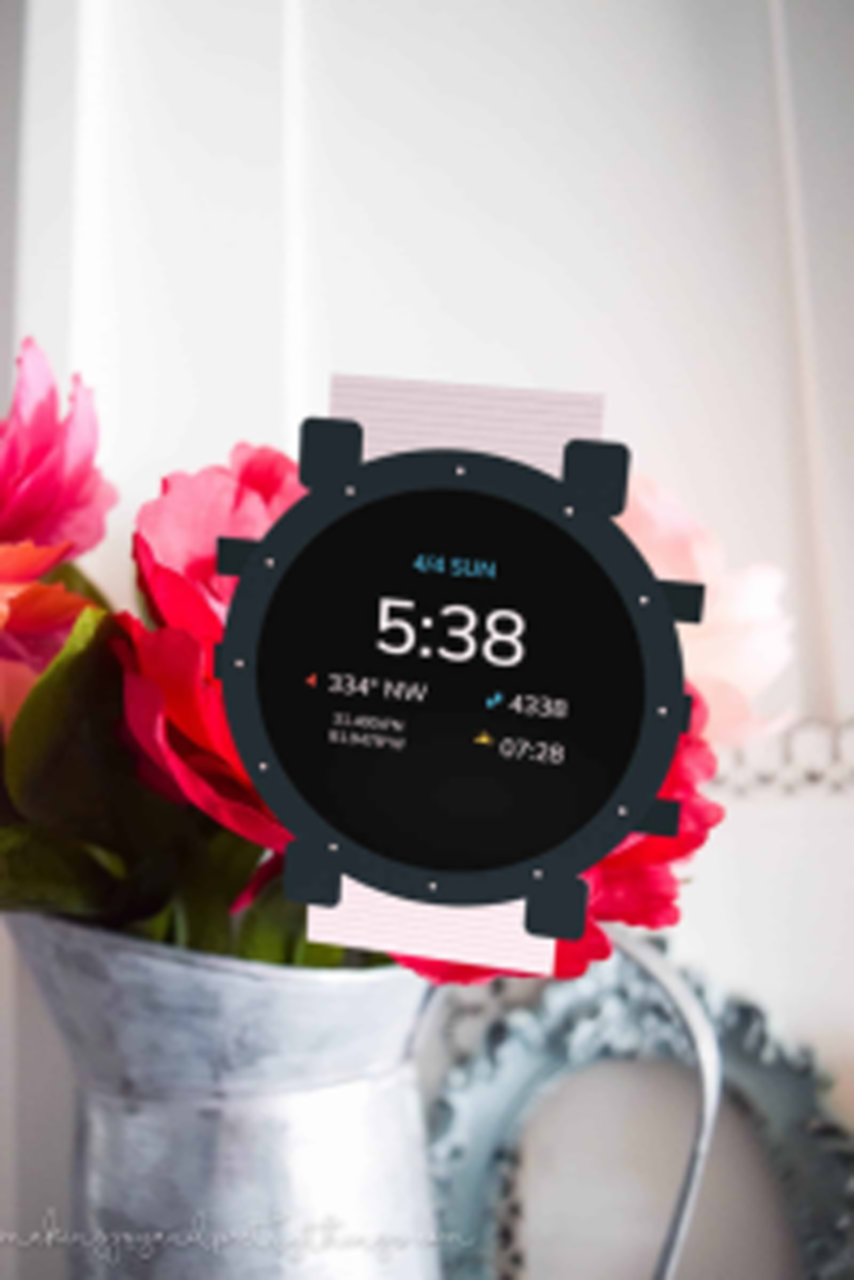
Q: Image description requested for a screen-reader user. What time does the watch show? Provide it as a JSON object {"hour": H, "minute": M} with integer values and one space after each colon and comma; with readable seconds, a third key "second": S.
{"hour": 5, "minute": 38}
